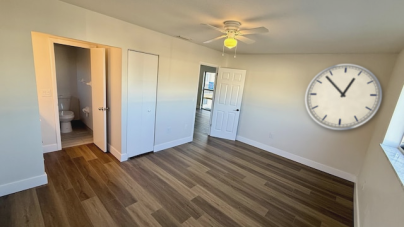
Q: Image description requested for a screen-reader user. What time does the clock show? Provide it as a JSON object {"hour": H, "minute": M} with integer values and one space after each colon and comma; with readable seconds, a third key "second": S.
{"hour": 12, "minute": 53}
